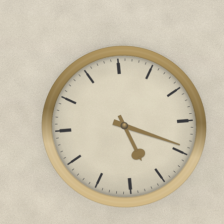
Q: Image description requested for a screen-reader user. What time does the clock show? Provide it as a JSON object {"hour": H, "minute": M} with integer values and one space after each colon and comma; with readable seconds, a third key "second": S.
{"hour": 5, "minute": 19}
